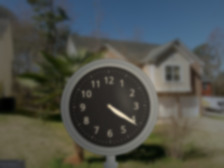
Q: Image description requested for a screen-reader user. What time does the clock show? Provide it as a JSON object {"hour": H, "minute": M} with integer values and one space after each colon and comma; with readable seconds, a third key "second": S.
{"hour": 4, "minute": 21}
